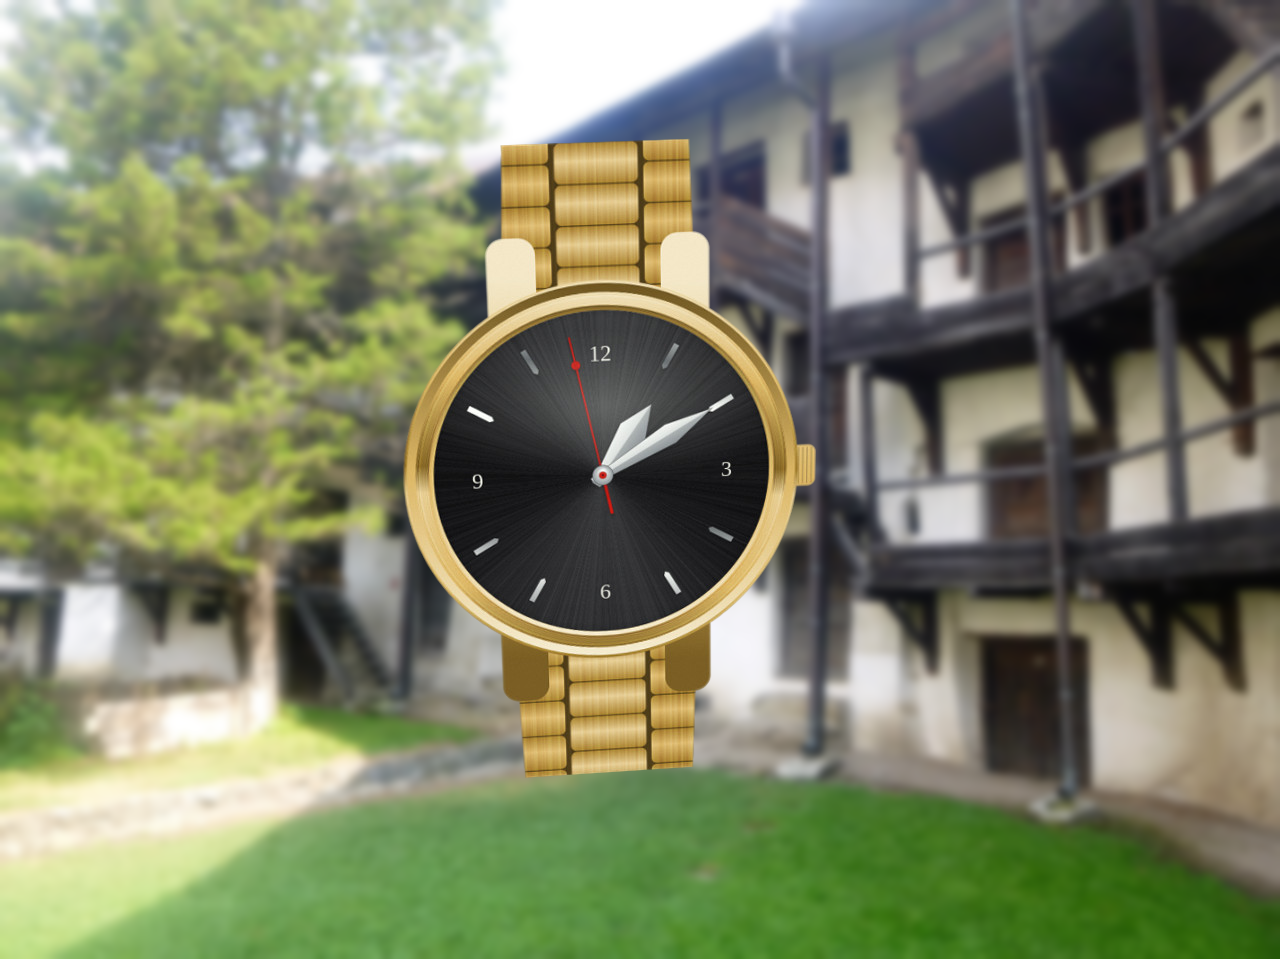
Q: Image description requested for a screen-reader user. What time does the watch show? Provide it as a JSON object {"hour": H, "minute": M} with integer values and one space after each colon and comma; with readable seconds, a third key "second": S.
{"hour": 1, "minute": 9, "second": 58}
